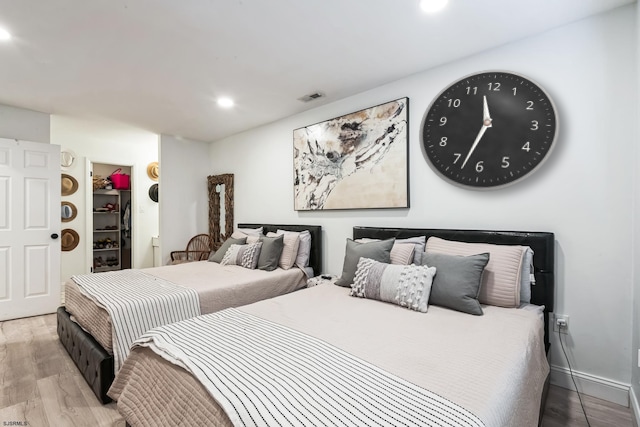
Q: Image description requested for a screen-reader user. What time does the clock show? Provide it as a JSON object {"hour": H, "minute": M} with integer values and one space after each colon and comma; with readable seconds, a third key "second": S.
{"hour": 11, "minute": 33}
